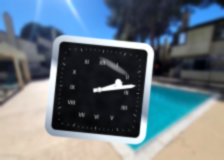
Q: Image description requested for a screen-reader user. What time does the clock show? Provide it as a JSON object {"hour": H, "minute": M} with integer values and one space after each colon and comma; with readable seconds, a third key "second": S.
{"hour": 2, "minute": 13}
